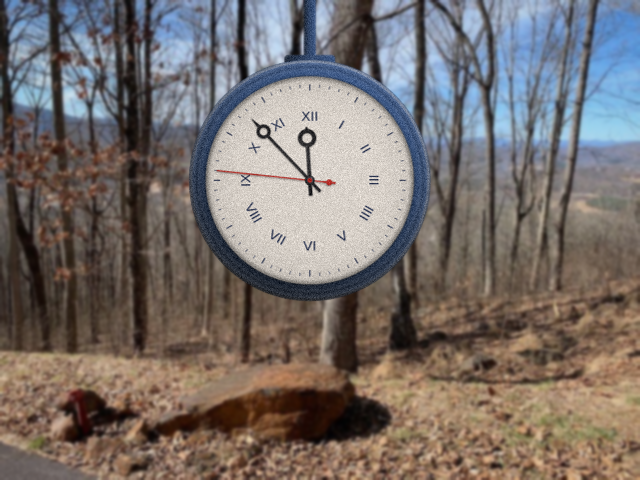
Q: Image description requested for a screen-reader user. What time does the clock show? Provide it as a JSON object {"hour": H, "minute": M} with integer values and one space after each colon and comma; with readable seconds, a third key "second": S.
{"hour": 11, "minute": 52, "second": 46}
